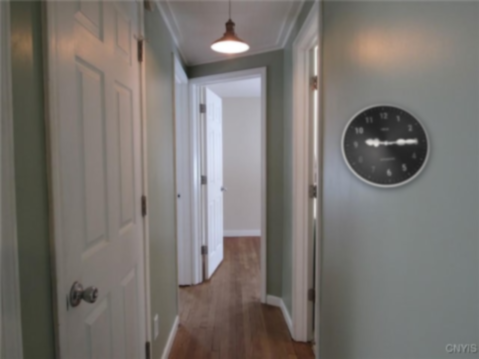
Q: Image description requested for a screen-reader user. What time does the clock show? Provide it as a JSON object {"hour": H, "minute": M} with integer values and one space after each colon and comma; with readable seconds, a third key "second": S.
{"hour": 9, "minute": 15}
